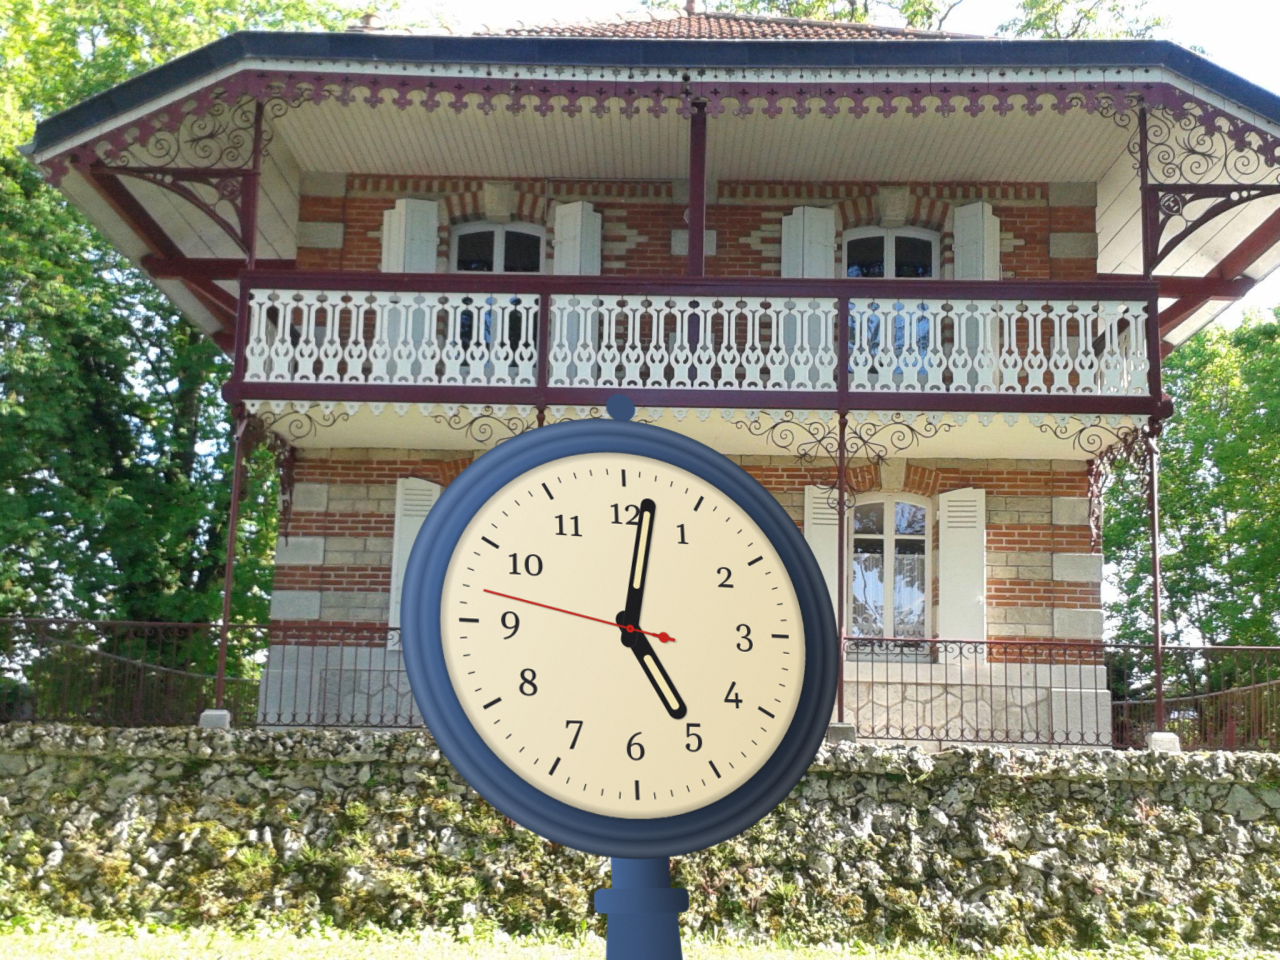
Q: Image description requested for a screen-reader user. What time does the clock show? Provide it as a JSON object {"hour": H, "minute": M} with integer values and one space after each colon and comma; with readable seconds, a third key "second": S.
{"hour": 5, "minute": 1, "second": 47}
